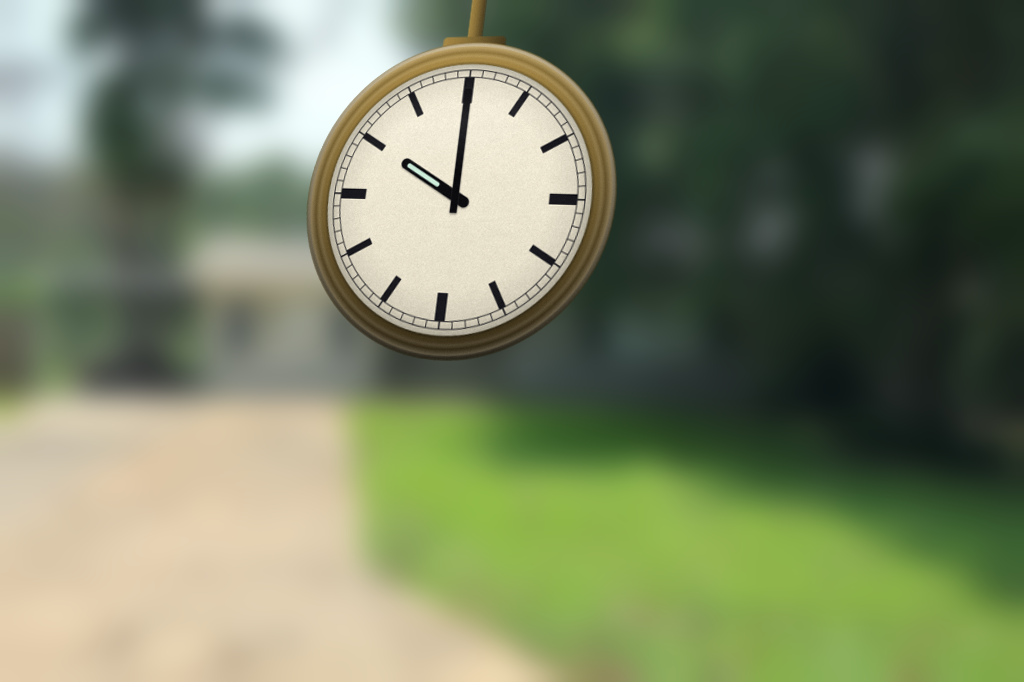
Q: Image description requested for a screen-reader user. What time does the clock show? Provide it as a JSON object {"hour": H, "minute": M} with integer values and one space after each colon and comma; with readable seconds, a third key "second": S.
{"hour": 10, "minute": 0}
